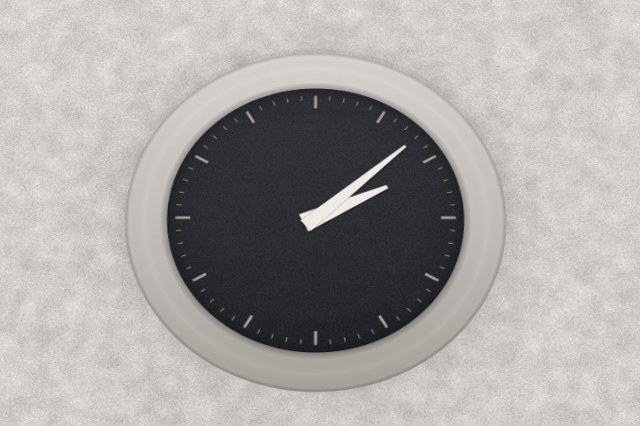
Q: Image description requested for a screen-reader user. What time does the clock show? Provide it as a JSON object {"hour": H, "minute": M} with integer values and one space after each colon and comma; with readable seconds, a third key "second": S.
{"hour": 2, "minute": 8}
